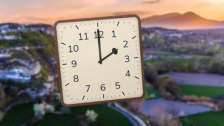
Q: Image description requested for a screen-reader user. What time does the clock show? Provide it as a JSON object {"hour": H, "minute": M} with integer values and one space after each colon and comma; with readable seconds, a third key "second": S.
{"hour": 2, "minute": 0}
